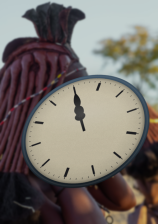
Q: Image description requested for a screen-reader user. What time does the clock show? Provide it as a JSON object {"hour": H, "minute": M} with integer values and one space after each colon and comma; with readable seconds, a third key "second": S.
{"hour": 10, "minute": 55}
